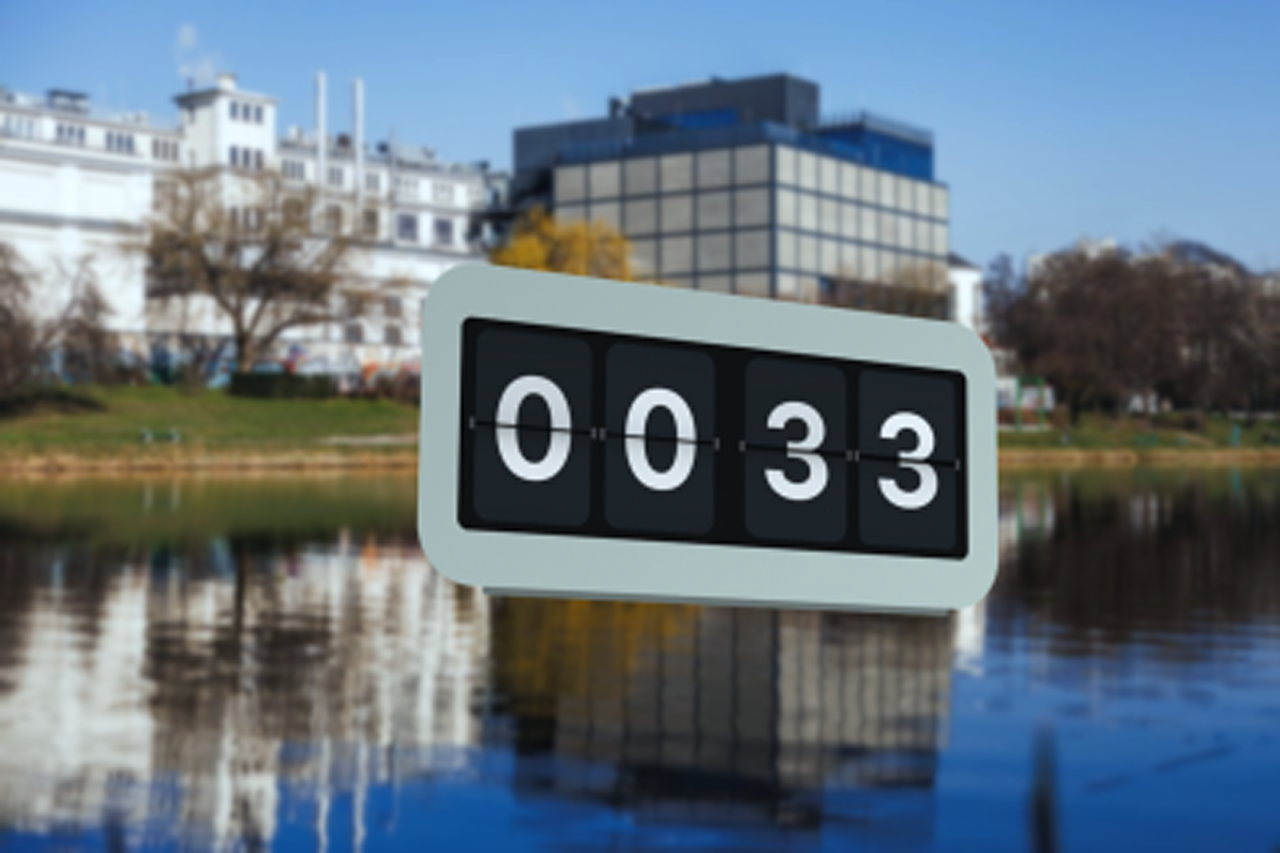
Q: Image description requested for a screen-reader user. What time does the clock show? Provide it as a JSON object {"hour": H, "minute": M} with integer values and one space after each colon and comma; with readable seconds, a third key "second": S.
{"hour": 0, "minute": 33}
